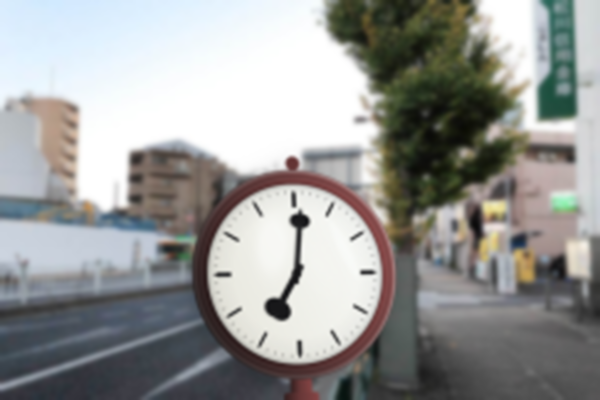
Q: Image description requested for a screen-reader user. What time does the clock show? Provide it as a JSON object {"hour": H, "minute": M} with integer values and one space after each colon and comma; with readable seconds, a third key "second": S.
{"hour": 7, "minute": 1}
